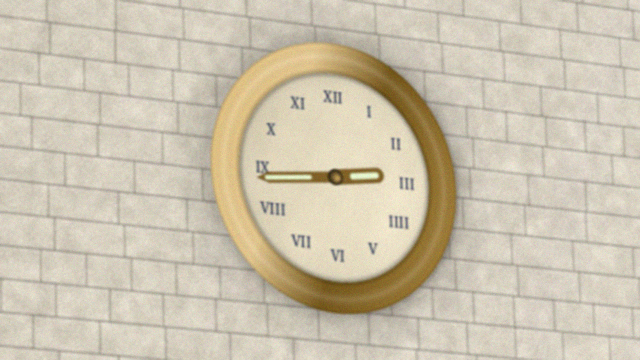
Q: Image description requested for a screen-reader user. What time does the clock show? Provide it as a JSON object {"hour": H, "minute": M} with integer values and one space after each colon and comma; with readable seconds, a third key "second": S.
{"hour": 2, "minute": 44}
